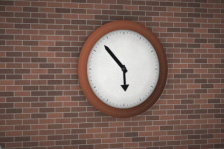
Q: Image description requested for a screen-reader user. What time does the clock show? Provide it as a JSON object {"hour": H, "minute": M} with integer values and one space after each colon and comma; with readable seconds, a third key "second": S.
{"hour": 5, "minute": 53}
